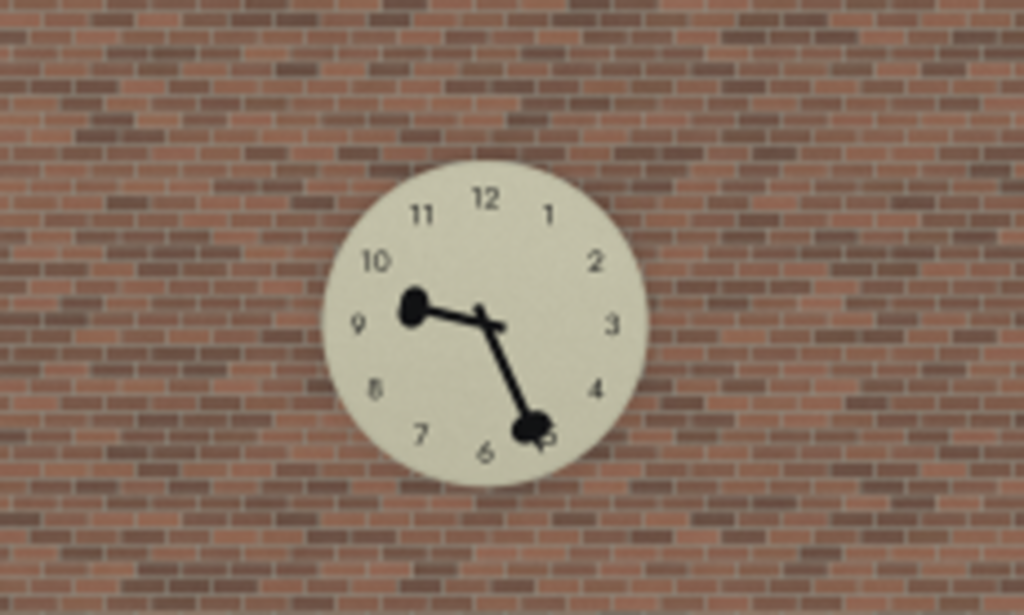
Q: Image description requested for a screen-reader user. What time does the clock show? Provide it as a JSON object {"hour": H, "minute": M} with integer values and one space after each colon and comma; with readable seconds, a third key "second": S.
{"hour": 9, "minute": 26}
